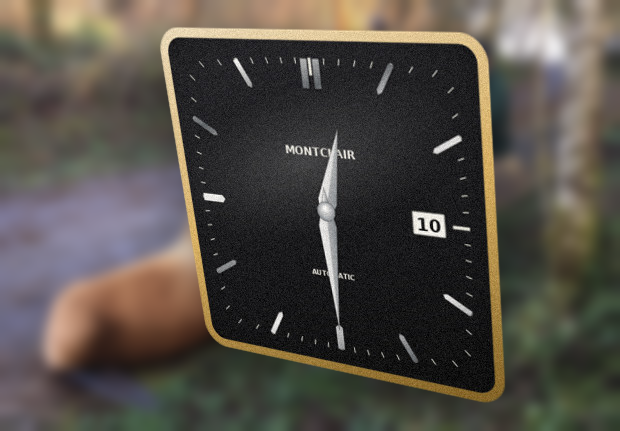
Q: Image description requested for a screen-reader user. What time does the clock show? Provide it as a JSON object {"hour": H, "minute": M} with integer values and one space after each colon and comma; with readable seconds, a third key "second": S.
{"hour": 12, "minute": 30}
